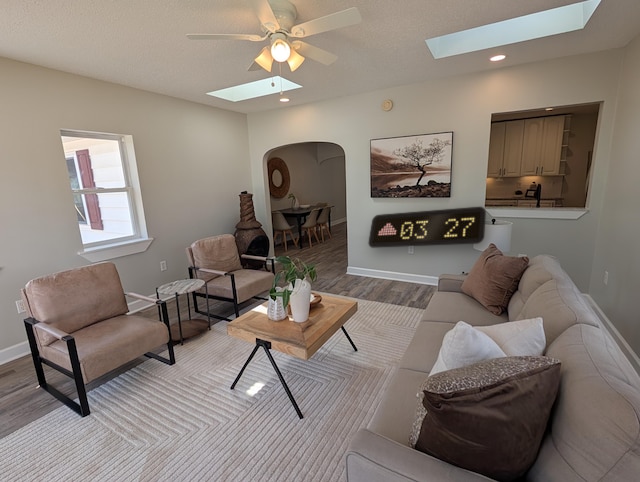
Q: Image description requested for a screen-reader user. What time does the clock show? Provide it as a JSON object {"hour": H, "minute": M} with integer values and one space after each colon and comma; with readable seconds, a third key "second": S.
{"hour": 3, "minute": 27}
